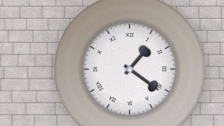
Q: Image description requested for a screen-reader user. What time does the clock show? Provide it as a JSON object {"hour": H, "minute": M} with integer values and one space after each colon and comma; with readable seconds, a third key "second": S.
{"hour": 1, "minute": 21}
